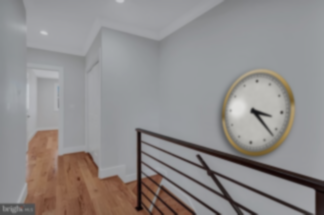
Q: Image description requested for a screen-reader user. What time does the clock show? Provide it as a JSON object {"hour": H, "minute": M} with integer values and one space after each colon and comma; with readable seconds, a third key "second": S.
{"hour": 3, "minute": 22}
